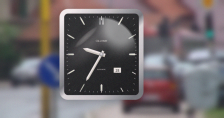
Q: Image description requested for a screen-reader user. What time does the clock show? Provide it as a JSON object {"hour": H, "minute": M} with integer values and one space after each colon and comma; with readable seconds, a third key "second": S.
{"hour": 9, "minute": 35}
